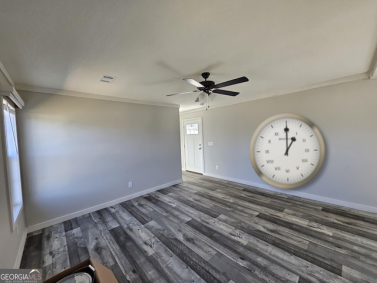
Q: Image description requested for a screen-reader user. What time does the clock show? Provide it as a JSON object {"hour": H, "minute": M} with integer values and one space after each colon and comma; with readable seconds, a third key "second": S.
{"hour": 1, "minute": 0}
